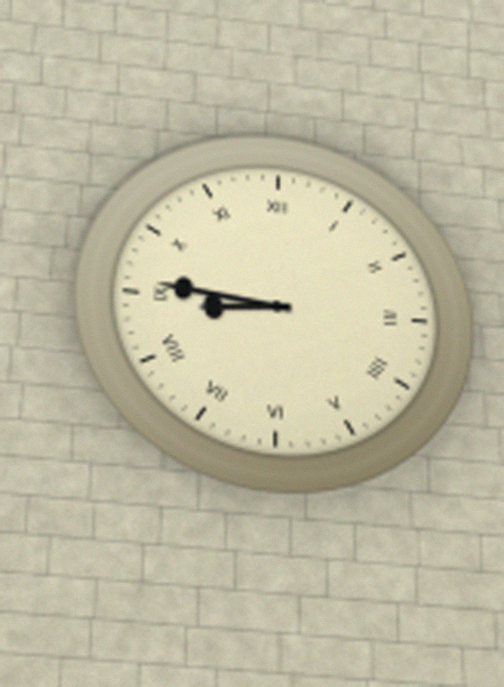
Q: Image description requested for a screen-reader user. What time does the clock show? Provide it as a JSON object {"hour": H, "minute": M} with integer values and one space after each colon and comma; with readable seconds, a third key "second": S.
{"hour": 8, "minute": 46}
